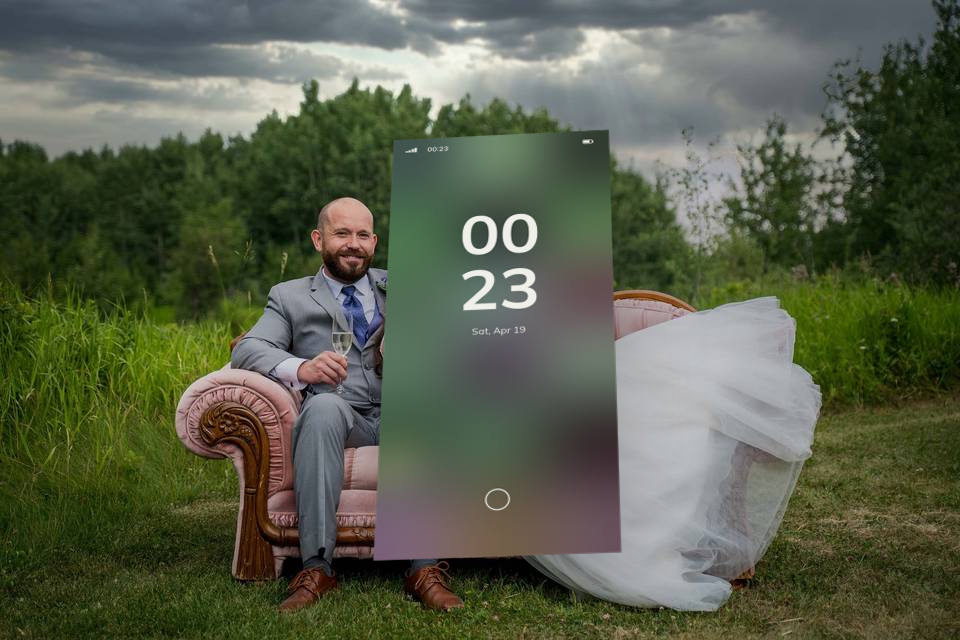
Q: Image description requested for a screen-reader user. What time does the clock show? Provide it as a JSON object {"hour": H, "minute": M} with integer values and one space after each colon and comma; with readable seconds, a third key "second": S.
{"hour": 0, "minute": 23}
